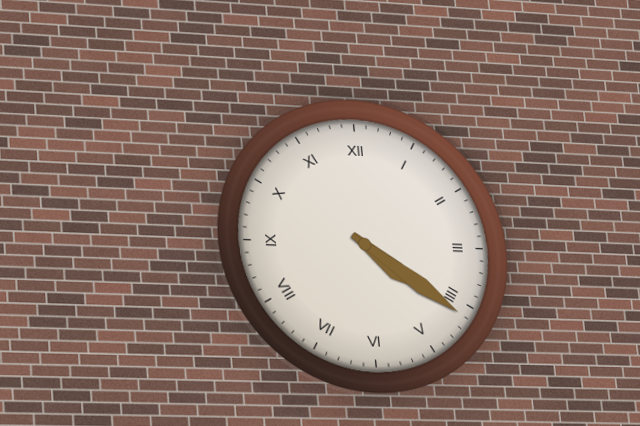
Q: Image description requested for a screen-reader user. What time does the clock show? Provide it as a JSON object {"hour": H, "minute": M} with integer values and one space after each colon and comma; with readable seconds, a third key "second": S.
{"hour": 4, "minute": 21}
